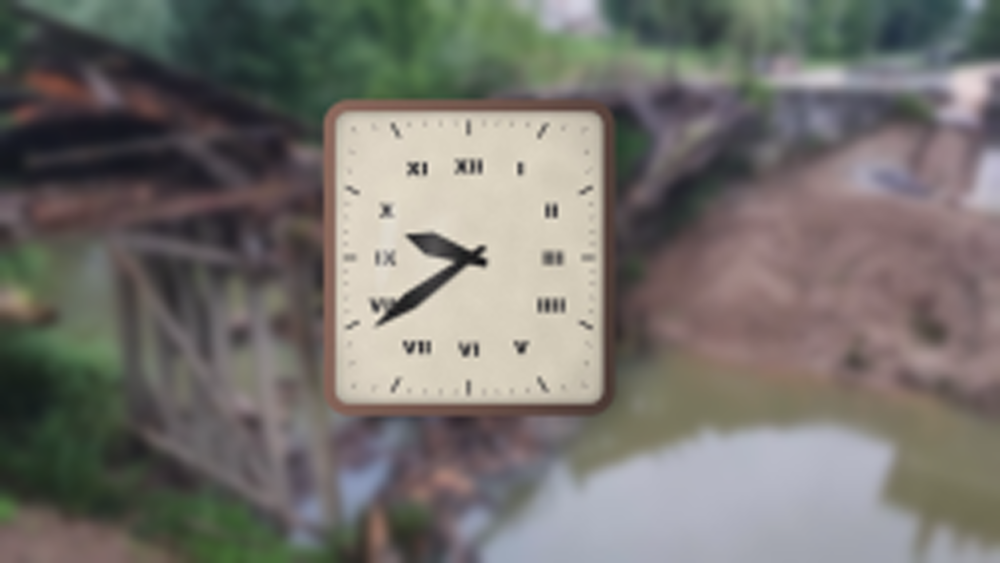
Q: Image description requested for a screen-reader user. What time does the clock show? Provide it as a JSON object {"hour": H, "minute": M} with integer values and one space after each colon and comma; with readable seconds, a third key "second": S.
{"hour": 9, "minute": 39}
